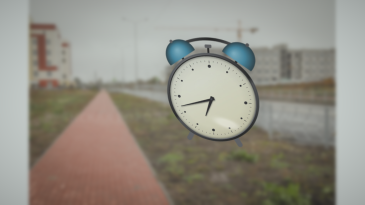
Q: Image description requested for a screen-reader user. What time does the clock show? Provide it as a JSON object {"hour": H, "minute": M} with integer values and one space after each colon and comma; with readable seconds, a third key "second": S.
{"hour": 6, "minute": 42}
